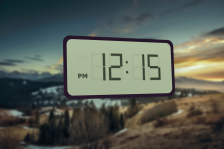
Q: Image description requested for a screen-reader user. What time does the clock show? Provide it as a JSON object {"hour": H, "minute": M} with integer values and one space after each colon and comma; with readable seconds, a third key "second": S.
{"hour": 12, "minute": 15}
